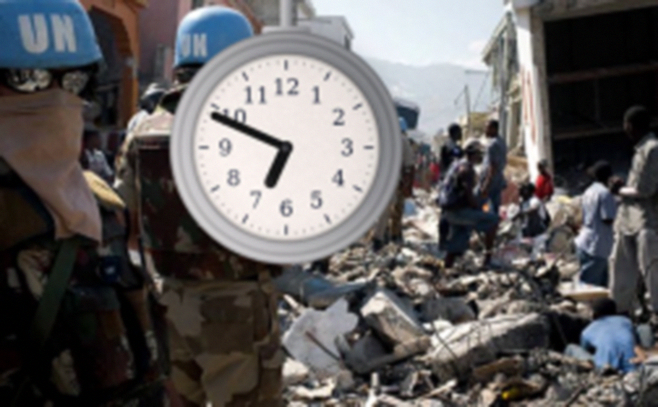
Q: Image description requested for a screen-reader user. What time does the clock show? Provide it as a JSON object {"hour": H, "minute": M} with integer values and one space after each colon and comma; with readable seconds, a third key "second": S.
{"hour": 6, "minute": 49}
